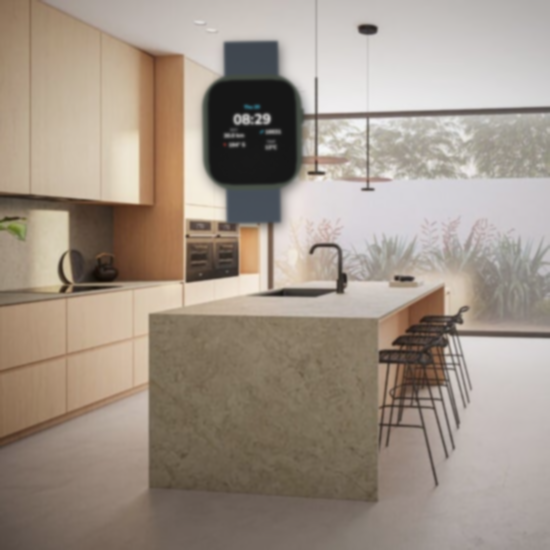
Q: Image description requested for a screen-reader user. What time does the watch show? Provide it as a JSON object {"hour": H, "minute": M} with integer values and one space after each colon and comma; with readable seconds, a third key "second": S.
{"hour": 8, "minute": 29}
